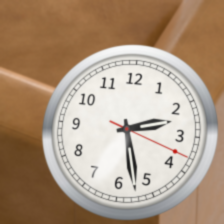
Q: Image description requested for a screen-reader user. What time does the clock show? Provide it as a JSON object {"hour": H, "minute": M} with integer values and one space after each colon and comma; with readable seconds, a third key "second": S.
{"hour": 2, "minute": 27, "second": 18}
